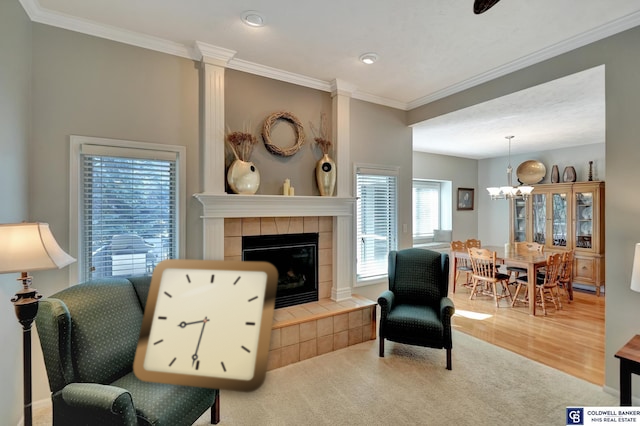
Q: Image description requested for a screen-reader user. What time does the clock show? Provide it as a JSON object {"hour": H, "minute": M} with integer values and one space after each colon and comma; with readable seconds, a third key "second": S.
{"hour": 8, "minute": 31}
